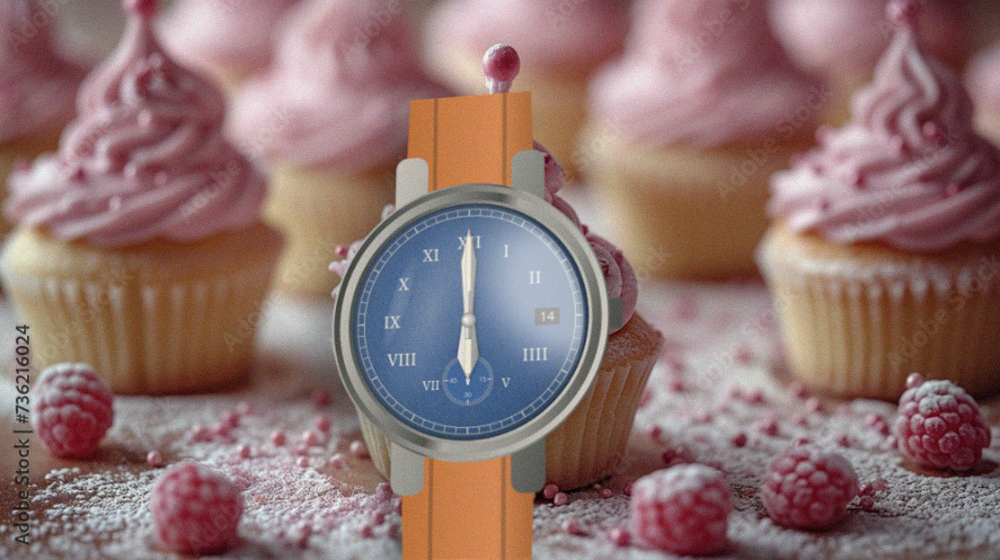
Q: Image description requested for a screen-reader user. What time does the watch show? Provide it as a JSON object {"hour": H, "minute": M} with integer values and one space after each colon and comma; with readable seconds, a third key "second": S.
{"hour": 6, "minute": 0}
